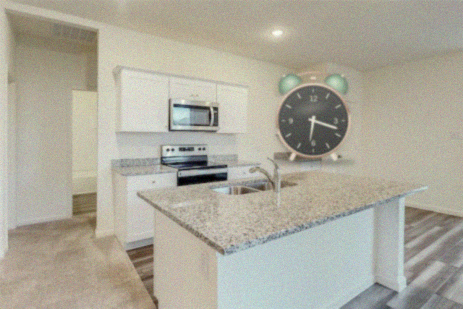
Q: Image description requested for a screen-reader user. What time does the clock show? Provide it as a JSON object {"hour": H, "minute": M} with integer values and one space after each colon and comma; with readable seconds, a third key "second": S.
{"hour": 6, "minute": 18}
